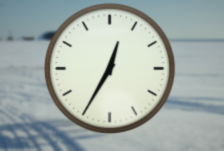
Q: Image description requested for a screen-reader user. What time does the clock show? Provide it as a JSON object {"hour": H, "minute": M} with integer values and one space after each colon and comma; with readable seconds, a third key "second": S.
{"hour": 12, "minute": 35}
